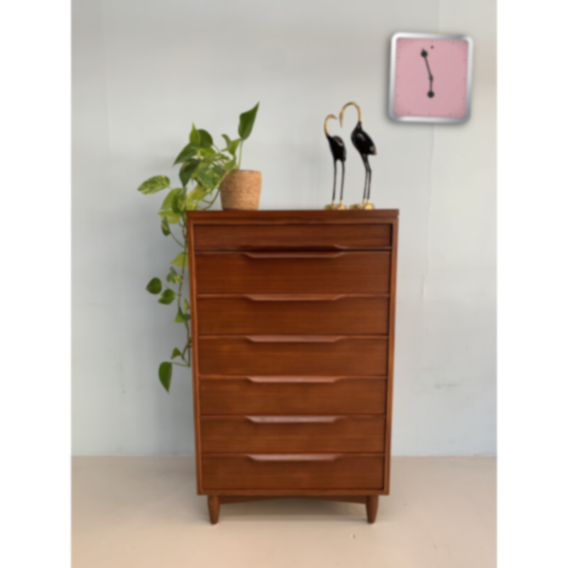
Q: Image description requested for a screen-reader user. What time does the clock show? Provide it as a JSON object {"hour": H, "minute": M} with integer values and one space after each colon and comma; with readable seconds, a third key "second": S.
{"hour": 5, "minute": 57}
